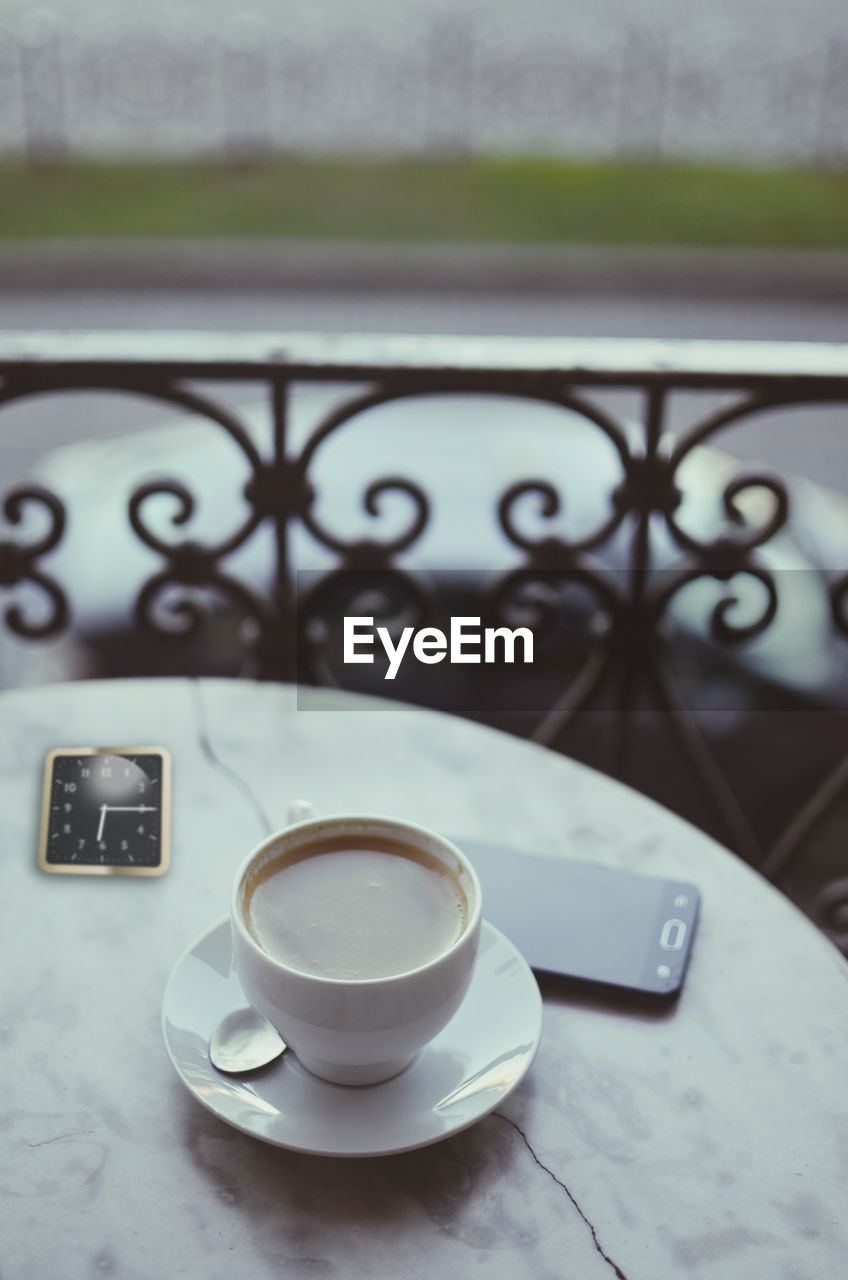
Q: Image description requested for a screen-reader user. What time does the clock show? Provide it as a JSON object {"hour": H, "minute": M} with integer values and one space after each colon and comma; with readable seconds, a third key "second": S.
{"hour": 6, "minute": 15}
